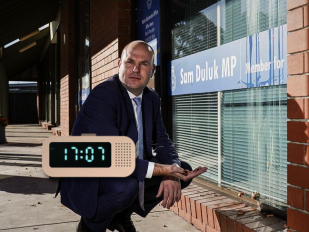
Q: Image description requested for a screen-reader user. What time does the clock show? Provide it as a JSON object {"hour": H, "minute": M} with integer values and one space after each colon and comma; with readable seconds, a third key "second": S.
{"hour": 17, "minute": 7}
